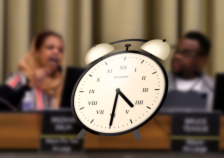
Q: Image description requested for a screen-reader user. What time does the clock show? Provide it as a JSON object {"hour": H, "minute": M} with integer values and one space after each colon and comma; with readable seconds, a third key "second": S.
{"hour": 4, "minute": 30}
